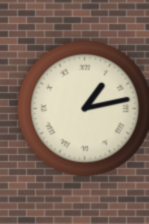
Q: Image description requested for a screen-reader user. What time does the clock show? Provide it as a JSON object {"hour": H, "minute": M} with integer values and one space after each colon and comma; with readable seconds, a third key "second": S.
{"hour": 1, "minute": 13}
